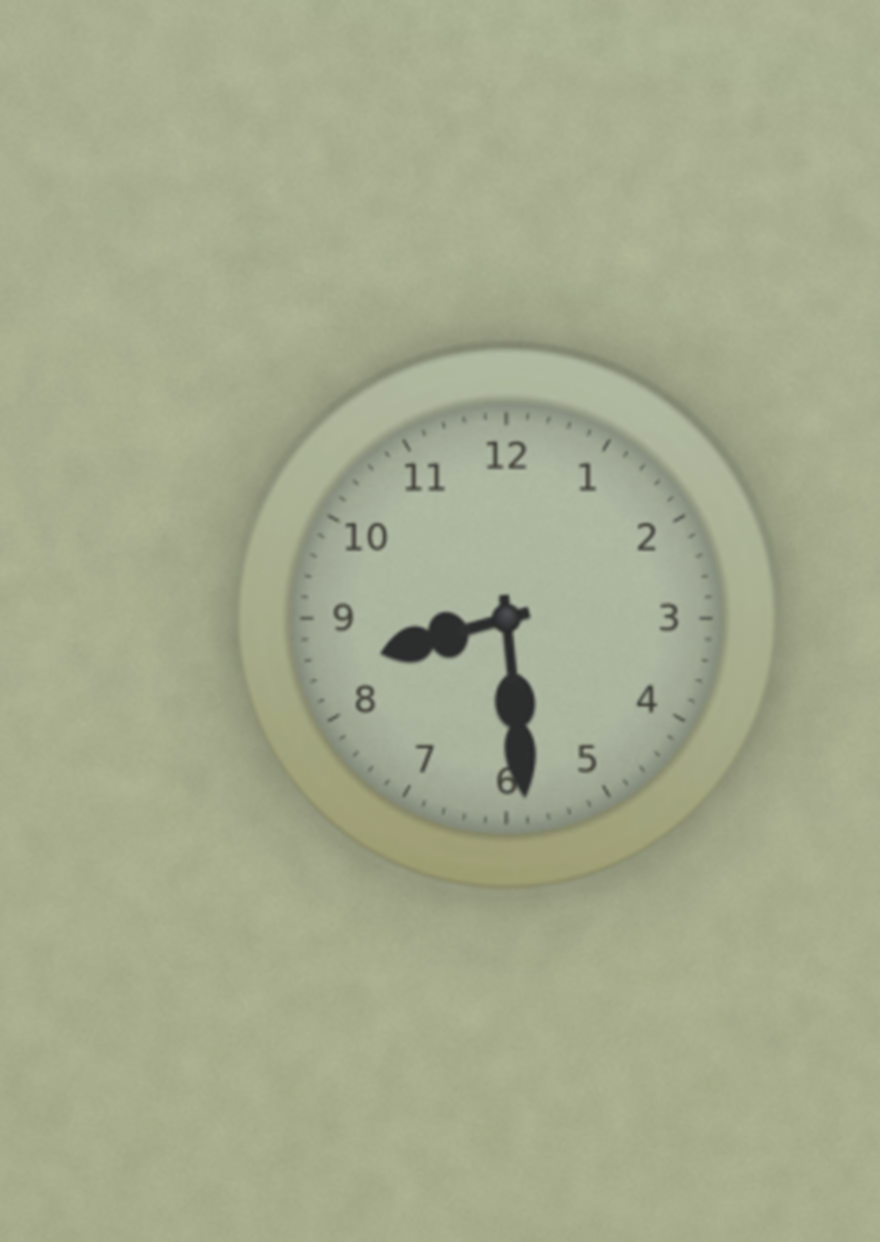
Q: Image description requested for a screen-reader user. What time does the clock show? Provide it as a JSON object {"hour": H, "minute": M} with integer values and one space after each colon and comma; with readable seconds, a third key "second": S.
{"hour": 8, "minute": 29}
